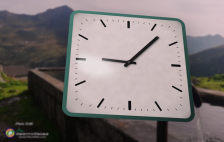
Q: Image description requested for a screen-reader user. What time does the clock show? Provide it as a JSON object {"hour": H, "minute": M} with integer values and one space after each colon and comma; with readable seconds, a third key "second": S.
{"hour": 9, "minute": 7}
